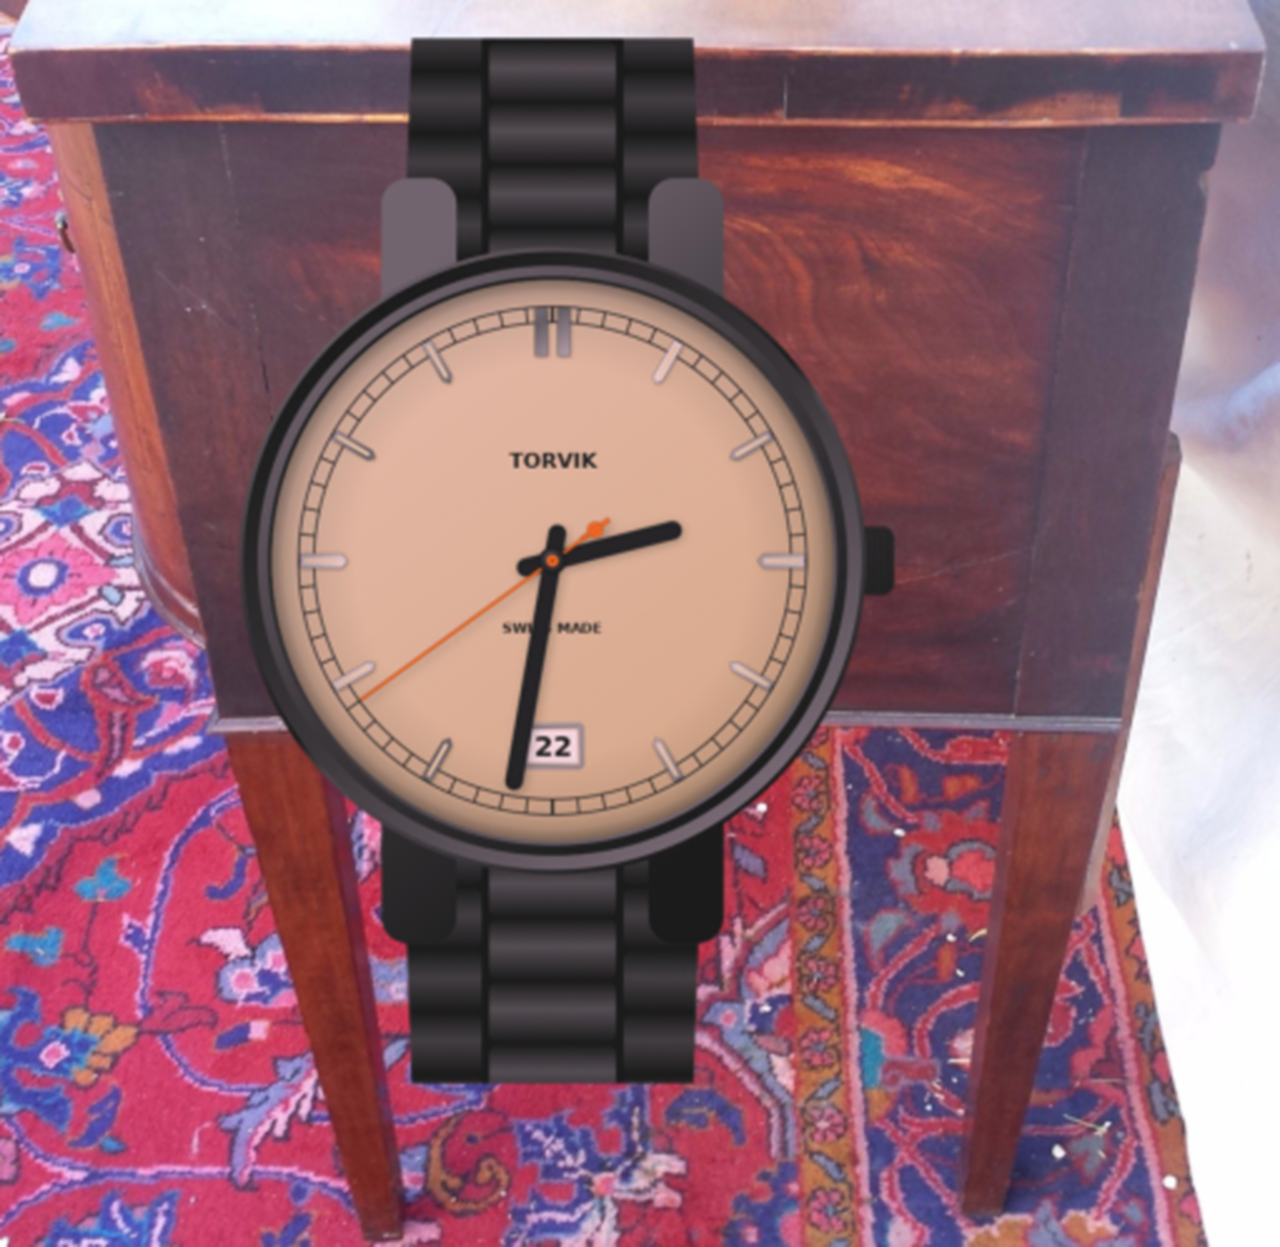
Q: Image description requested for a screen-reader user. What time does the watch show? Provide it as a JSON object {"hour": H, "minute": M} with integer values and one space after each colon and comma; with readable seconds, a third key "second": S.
{"hour": 2, "minute": 31, "second": 39}
